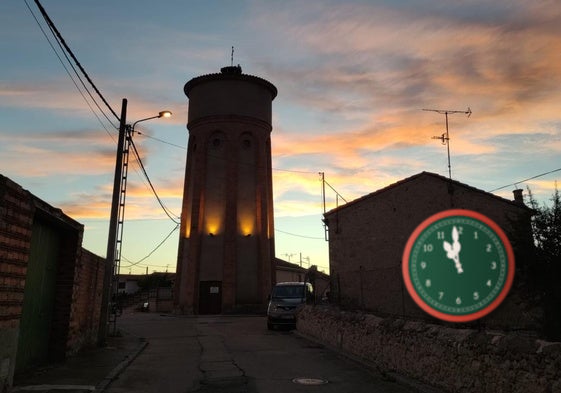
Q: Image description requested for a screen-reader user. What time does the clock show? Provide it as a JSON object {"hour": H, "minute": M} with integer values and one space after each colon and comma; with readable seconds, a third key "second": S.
{"hour": 10, "minute": 59}
